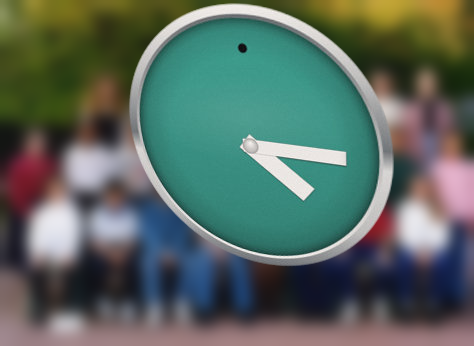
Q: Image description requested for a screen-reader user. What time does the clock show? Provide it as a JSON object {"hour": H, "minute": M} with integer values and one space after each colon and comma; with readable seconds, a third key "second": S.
{"hour": 4, "minute": 15}
